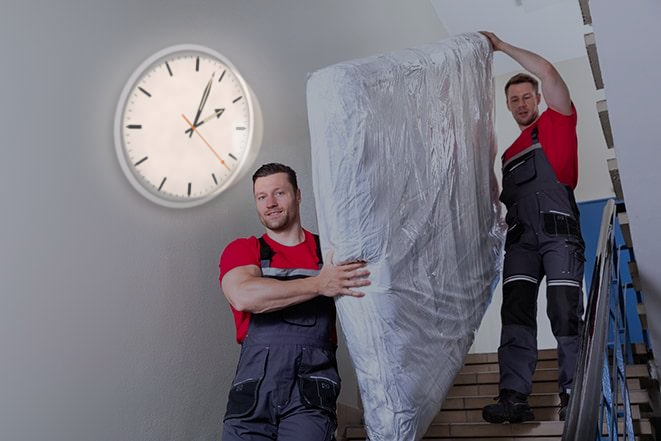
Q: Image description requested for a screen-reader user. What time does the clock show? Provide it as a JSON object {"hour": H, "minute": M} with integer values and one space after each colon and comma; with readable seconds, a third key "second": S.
{"hour": 2, "minute": 3, "second": 22}
